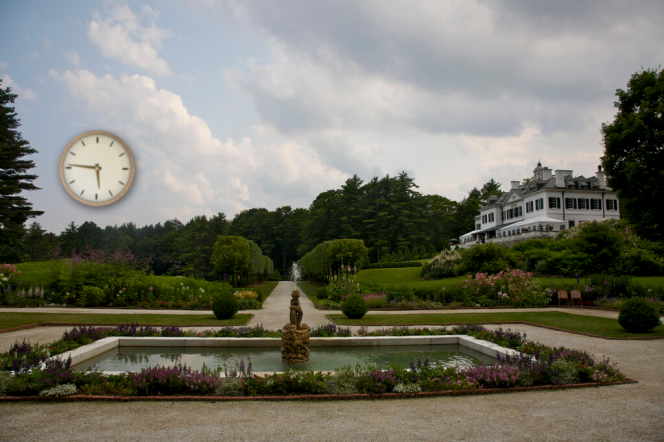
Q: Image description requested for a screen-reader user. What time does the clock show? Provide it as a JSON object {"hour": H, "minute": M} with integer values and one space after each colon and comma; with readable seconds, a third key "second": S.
{"hour": 5, "minute": 46}
